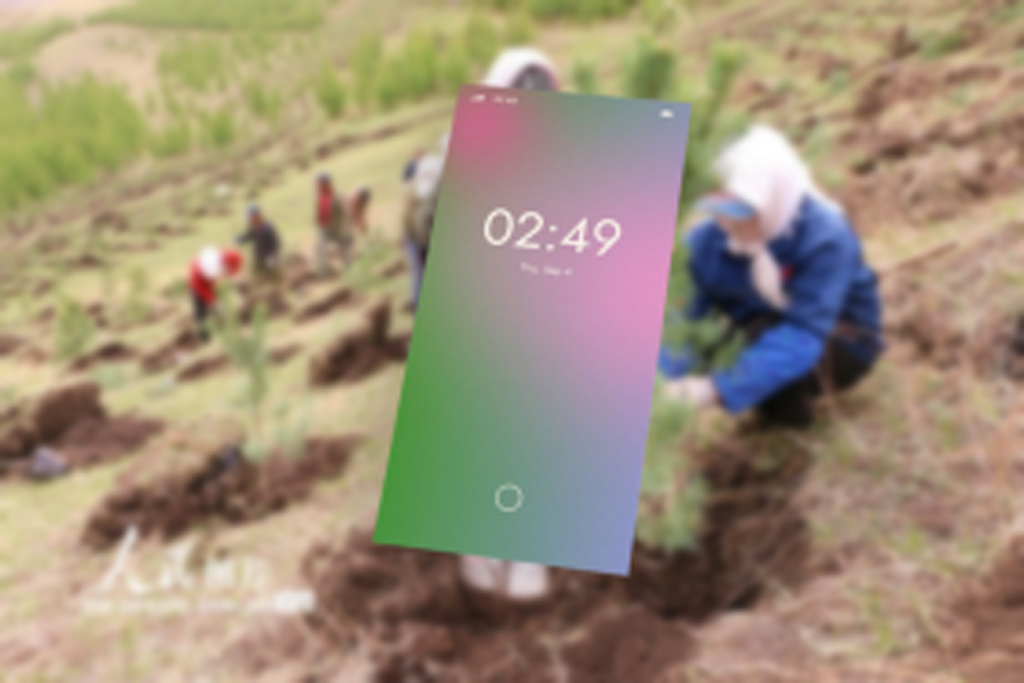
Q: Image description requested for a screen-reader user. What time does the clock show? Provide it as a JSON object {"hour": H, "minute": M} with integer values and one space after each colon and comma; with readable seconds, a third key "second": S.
{"hour": 2, "minute": 49}
